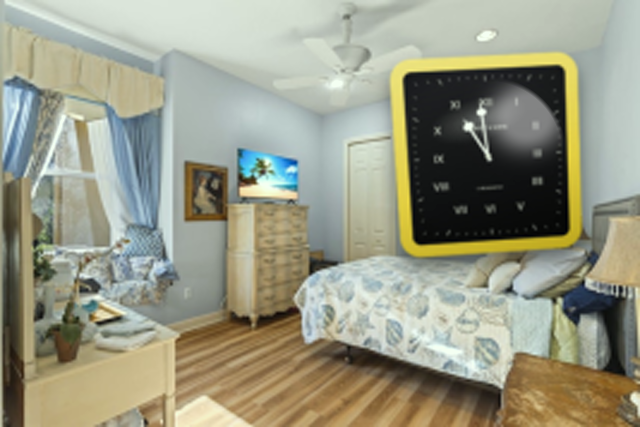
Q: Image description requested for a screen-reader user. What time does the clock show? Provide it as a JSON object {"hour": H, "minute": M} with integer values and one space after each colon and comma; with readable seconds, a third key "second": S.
{"hour": 10, "minute": 59}
